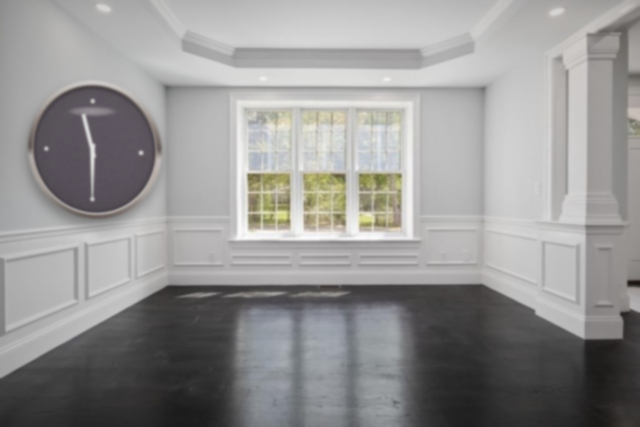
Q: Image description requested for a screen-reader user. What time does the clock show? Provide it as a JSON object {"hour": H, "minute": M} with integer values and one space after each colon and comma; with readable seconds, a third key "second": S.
{"hour": 11, "minute": 30}
